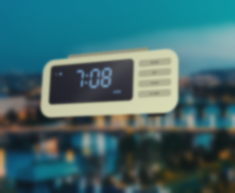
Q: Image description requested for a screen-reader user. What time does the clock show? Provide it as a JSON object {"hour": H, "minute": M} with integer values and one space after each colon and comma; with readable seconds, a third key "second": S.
{"hour": 7, "minute": 8}
